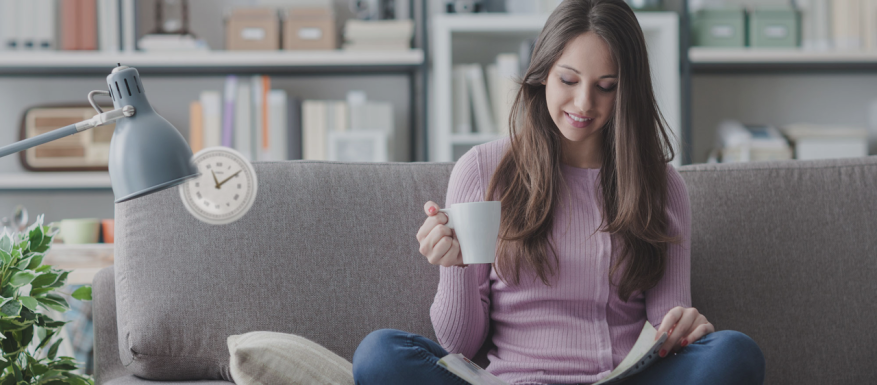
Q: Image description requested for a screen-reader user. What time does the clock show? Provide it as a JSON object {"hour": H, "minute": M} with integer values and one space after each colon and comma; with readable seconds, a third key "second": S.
{"hour": 11, "minute": 9}
